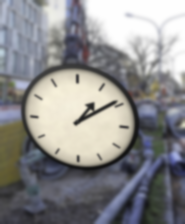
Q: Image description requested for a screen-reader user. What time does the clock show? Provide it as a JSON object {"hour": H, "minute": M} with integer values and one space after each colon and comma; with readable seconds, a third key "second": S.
{"hour": 1, "minute": 9}
